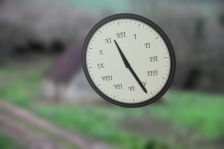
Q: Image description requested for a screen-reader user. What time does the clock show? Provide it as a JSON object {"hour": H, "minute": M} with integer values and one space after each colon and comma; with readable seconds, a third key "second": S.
{"hour": 11, "minute": 26}
